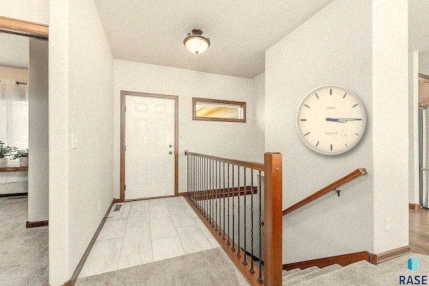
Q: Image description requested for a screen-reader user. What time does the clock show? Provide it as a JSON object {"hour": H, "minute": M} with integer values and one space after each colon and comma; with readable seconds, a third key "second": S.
{"hour": 3, "minute": 15}
